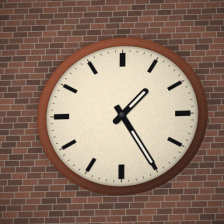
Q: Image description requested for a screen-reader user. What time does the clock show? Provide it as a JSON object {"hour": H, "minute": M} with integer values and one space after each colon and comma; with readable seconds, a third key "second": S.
{"hour": 1, "minute": 25}
